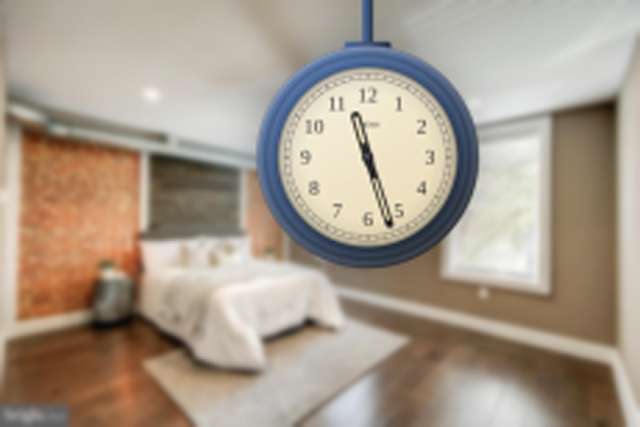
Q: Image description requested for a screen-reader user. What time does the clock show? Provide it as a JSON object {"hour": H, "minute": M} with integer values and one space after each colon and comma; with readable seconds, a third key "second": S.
{"hour": 11, "minute": 27}
